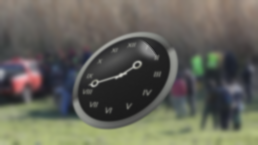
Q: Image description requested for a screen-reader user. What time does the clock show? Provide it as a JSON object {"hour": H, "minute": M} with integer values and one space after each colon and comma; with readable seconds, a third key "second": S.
{"hour": 1, "minute": 42}
